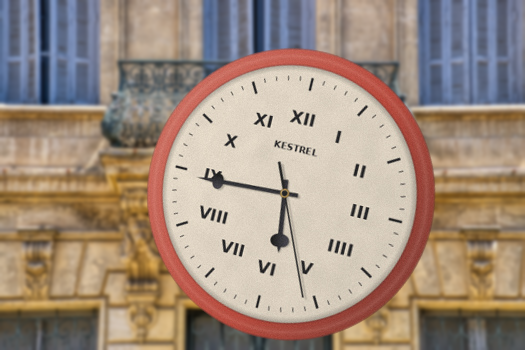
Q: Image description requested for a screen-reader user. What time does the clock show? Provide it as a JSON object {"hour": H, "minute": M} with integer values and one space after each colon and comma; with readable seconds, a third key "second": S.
{"hour": 5, "minute": 44, "second": 26}
